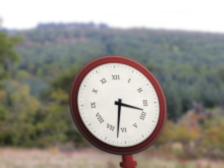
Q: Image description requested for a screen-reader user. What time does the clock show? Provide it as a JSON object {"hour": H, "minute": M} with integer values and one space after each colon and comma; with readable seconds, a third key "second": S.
{"hour": 3, "minute": 32}
